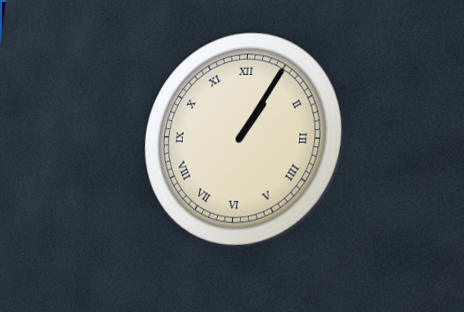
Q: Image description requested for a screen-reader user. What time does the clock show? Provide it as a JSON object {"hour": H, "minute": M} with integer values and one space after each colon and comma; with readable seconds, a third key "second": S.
{"hour": 1, "minute": 5}
